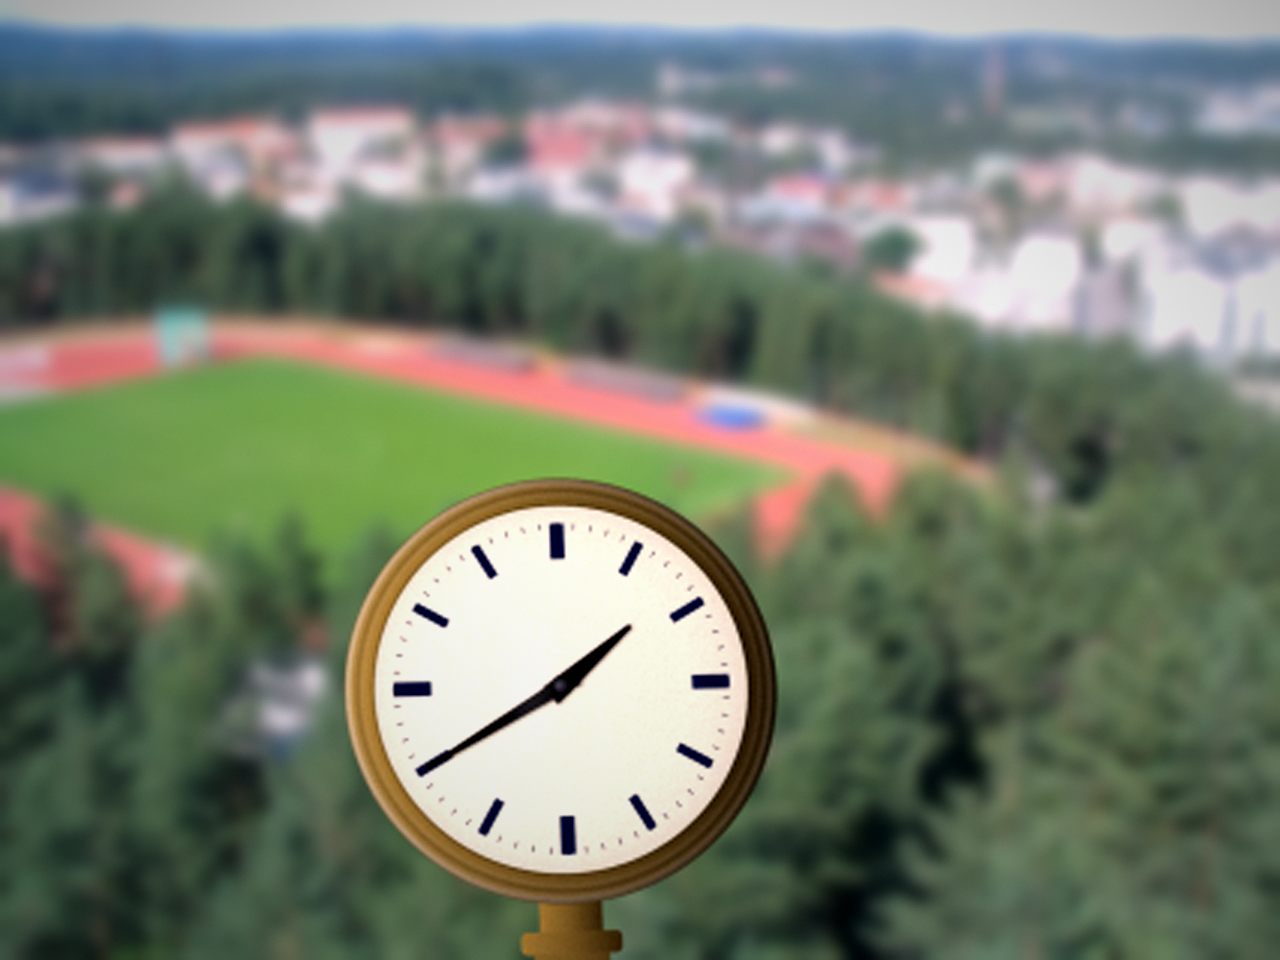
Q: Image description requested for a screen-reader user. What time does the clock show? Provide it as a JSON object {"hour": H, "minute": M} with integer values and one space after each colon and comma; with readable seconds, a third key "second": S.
{"hour": 1, "minute": 40}
